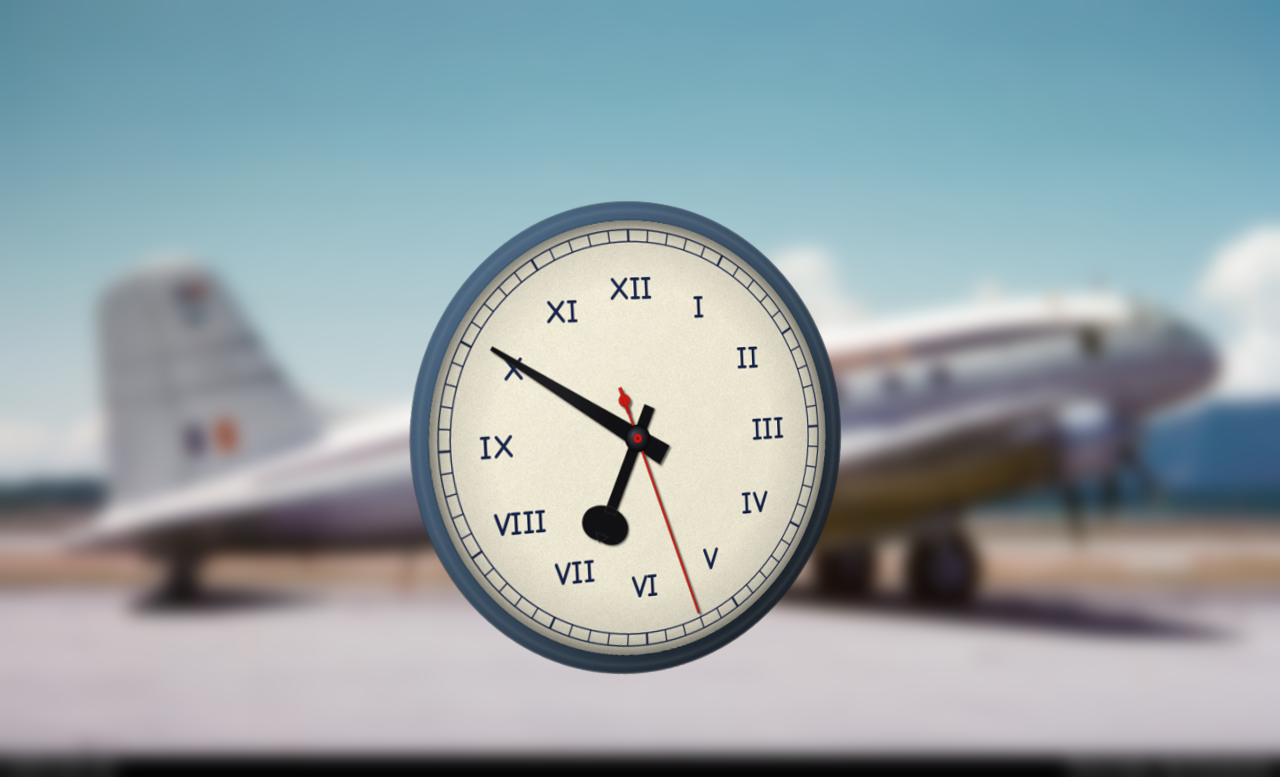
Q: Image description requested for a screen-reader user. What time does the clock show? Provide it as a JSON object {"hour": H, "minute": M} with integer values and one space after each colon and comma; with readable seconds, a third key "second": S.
{"hour": 6, "minute": 50, "second": 27}
